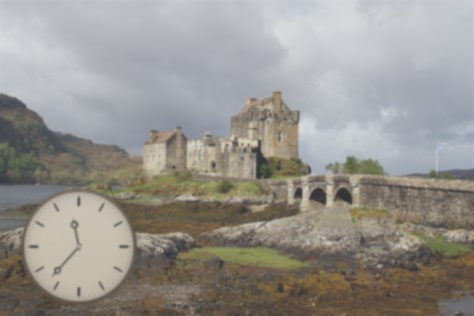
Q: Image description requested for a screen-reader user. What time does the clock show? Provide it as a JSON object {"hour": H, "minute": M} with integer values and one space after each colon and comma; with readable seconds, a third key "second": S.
{"hour": 11, "minute": 37}
